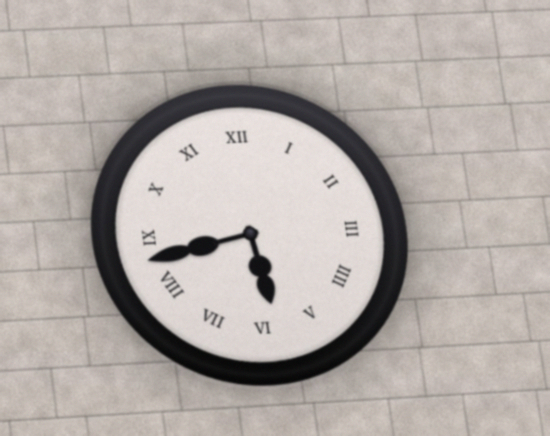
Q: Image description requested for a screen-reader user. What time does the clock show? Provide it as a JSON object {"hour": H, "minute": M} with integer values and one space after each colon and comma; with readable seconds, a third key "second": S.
{"hour": 5, "minute": 43}
